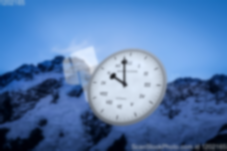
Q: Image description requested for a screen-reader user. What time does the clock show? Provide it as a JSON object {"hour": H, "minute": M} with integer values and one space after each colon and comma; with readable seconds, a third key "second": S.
{"hour": 9, "minute": 58}
